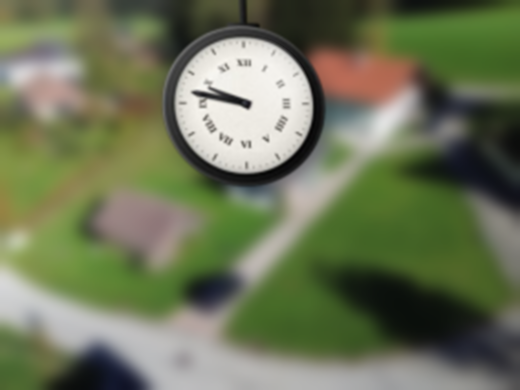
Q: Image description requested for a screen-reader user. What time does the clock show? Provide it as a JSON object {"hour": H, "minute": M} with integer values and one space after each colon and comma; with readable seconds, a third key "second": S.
{"hour": 9, "minute": 47}
